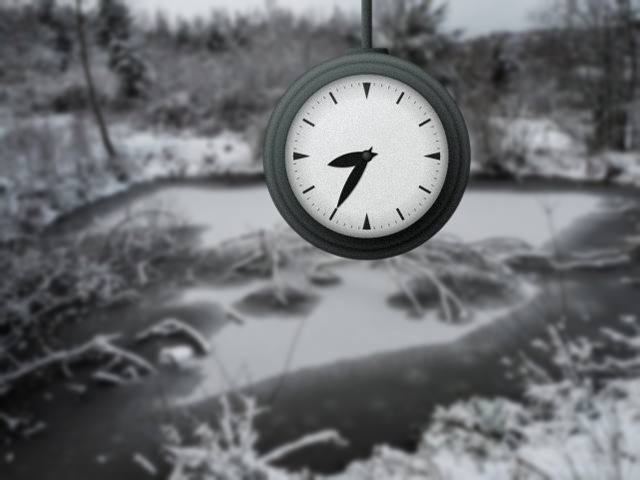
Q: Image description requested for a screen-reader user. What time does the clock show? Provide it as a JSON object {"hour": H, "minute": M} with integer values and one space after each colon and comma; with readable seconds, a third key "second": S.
{"hour": 8, "minute": 35}
